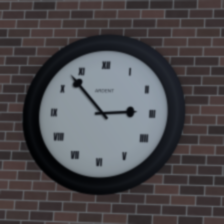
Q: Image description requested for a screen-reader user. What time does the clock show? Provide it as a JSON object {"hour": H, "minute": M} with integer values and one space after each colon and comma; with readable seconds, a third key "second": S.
{"hour": 2, "minute": 53}
